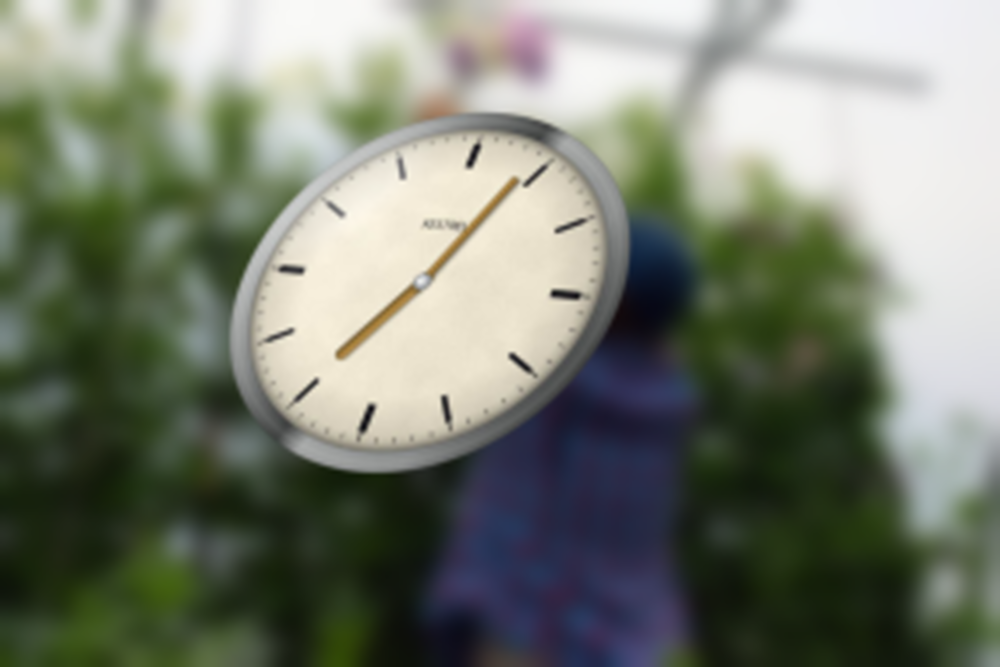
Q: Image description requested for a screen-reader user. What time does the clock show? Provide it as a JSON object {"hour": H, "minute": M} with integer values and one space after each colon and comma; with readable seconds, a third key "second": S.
{"hour": 7, "minute": 4}
